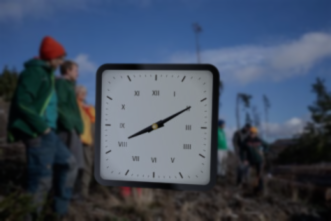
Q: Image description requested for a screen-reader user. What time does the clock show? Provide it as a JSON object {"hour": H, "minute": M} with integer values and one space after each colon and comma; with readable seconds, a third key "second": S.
{"hour": 8, "minute": 10}
